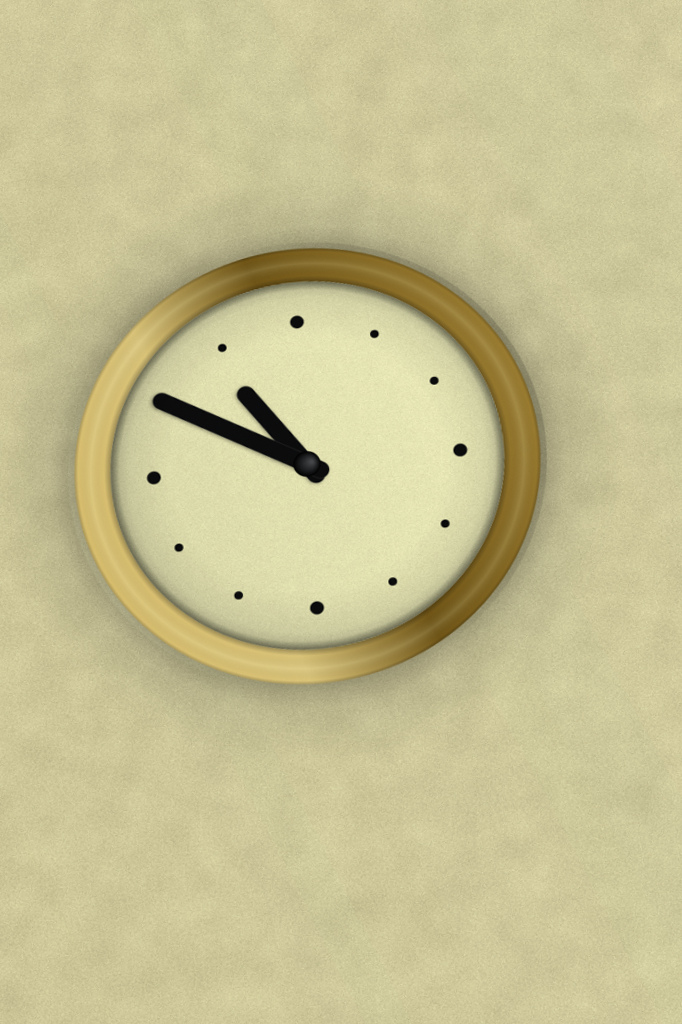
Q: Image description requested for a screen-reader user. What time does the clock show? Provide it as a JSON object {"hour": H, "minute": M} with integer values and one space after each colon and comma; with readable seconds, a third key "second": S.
{"hour": 10, "minute": 50}
